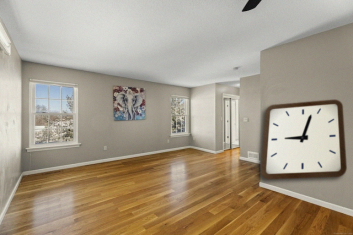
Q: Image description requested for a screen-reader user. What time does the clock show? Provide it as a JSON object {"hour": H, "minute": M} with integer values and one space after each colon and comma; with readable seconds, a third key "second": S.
{"hour": 9, "minute": 3}
